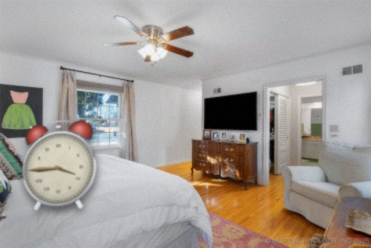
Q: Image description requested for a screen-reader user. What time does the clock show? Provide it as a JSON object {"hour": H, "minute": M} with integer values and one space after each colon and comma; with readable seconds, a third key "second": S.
{"hour": 3, "minute": 45}
